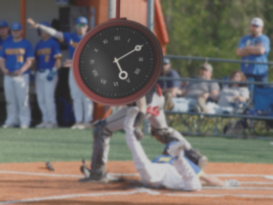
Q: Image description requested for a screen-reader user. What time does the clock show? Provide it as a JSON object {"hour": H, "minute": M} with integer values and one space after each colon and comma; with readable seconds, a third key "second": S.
{"hour": 5, "minute": 10}
